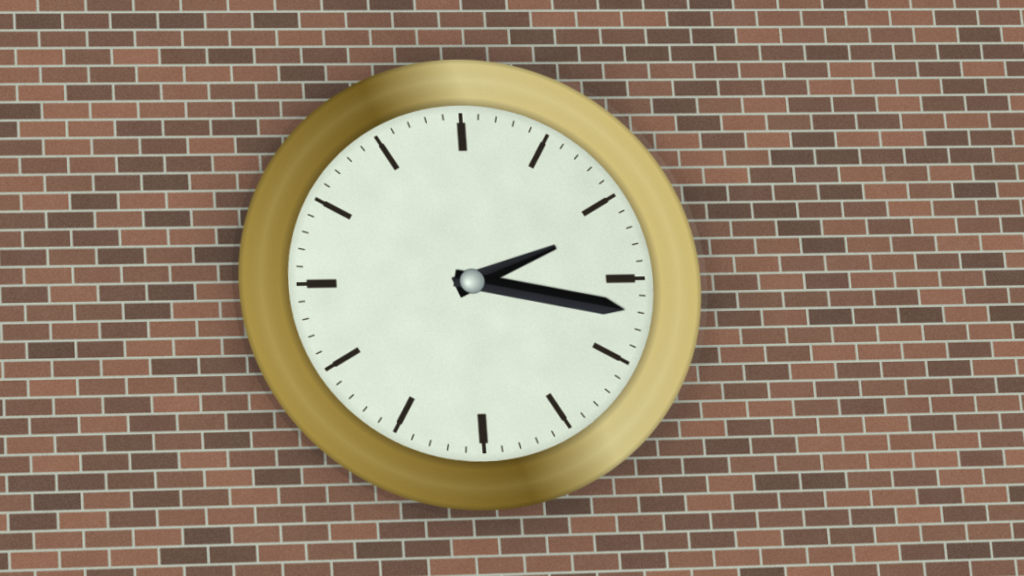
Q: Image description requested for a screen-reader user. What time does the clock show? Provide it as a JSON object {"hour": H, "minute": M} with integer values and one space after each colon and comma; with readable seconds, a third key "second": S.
{"hour": 2, "minute": 17}
